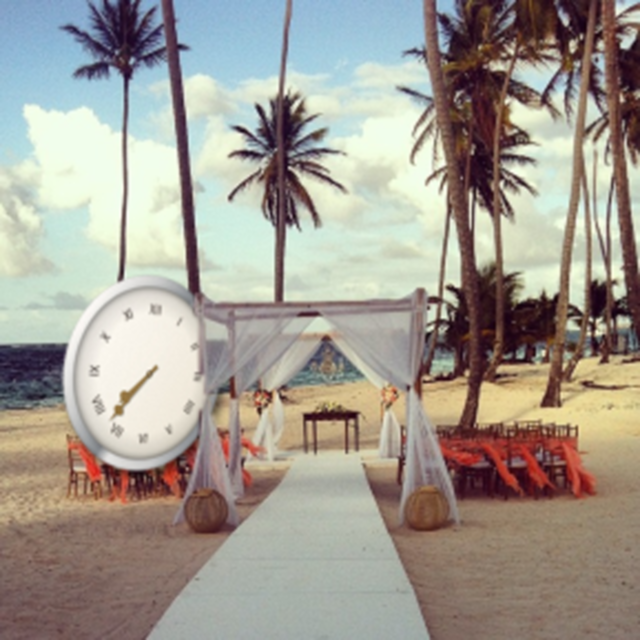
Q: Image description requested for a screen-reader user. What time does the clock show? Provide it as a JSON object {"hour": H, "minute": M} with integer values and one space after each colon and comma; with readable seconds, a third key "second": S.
{"hour": 7, "minute": 37}
